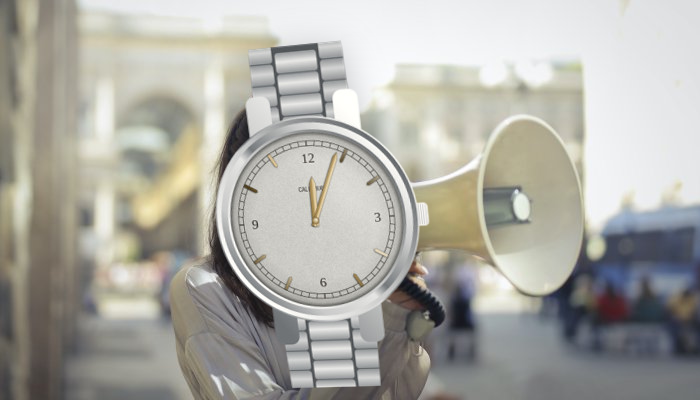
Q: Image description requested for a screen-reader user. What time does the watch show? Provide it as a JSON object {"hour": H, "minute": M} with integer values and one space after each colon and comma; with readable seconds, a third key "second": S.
{"hour": 12, "minute": 4}
